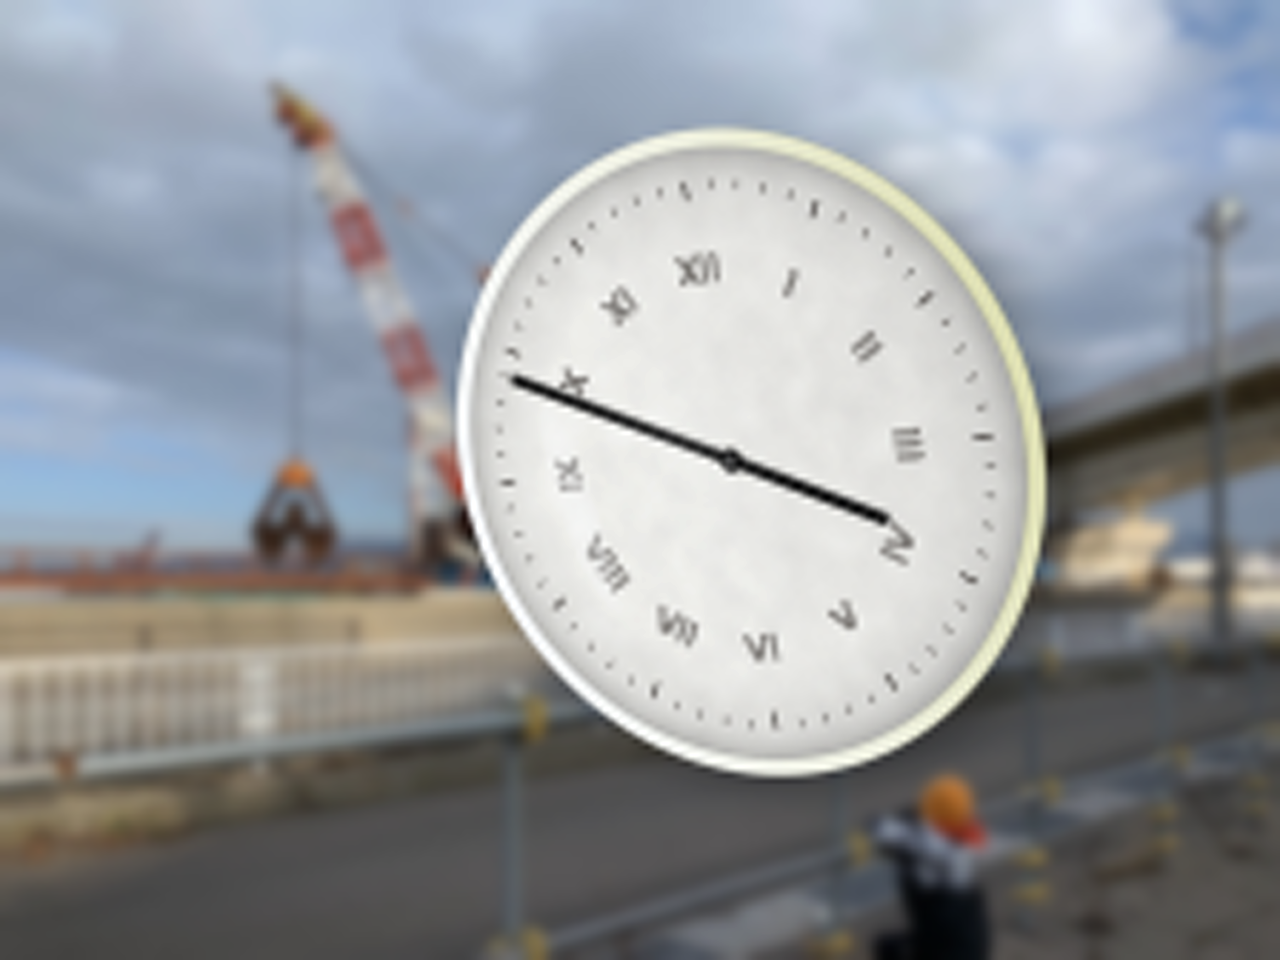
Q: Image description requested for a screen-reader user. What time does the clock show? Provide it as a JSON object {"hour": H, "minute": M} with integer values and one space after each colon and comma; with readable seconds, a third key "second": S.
{"hour": 3, "minute": 49}
